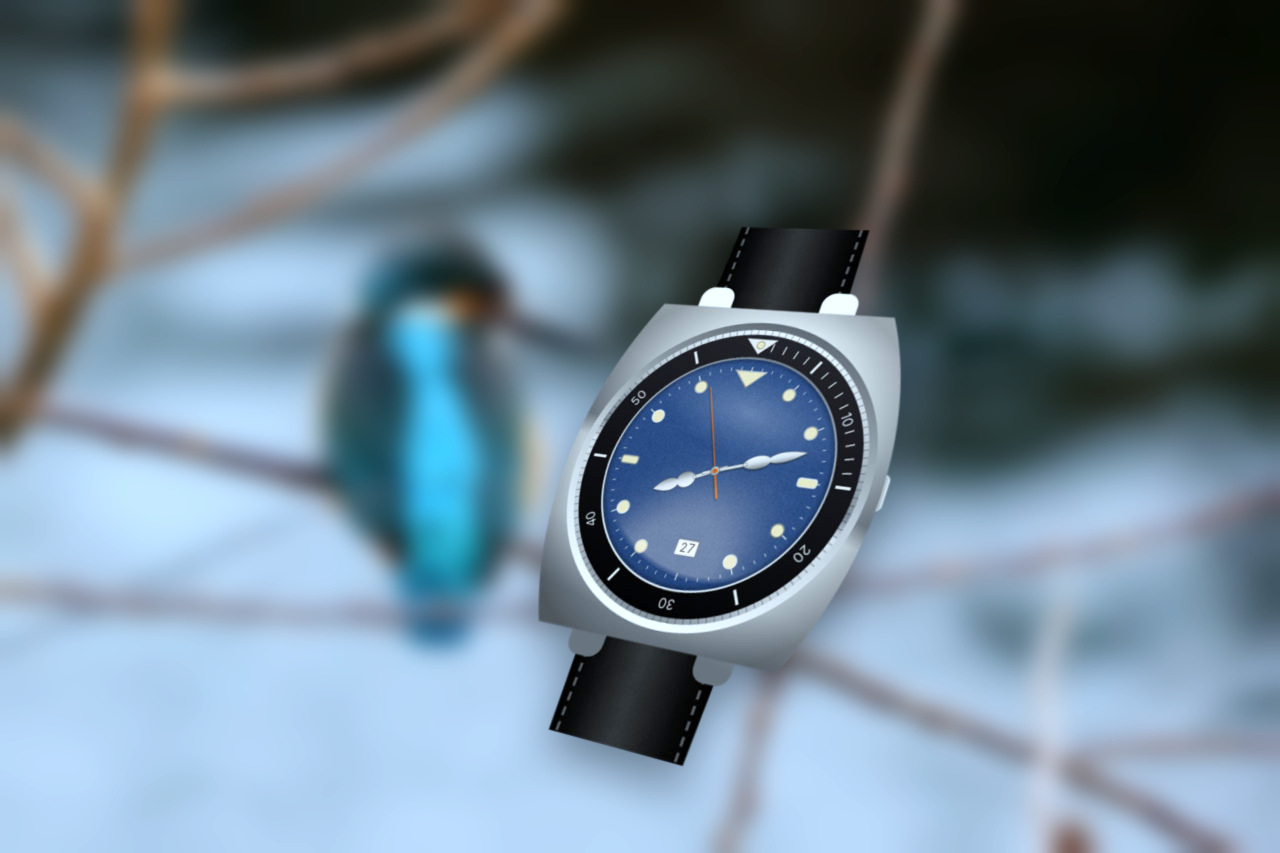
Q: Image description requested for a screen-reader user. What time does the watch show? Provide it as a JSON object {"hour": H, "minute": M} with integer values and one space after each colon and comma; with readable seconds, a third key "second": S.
{"hour": 8, "minute": 11, "second": 56}
